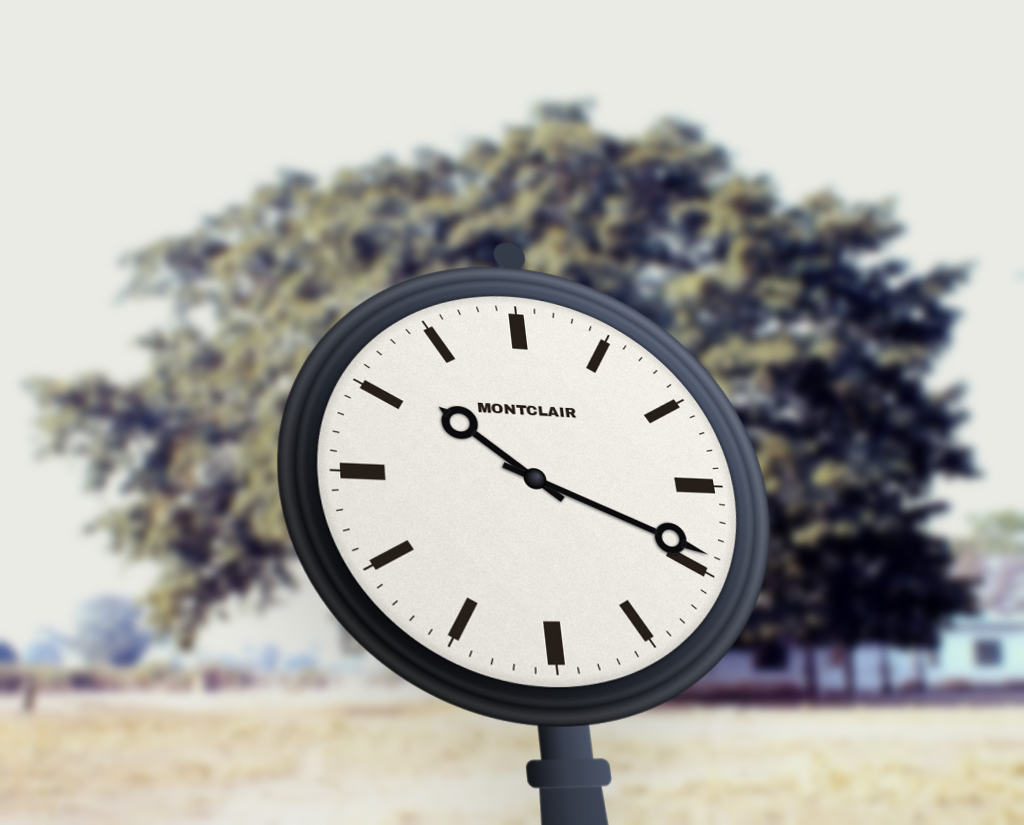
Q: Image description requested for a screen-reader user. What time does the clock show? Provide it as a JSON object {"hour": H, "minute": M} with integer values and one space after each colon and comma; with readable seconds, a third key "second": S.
{"hour": 10, "minute": 19}
